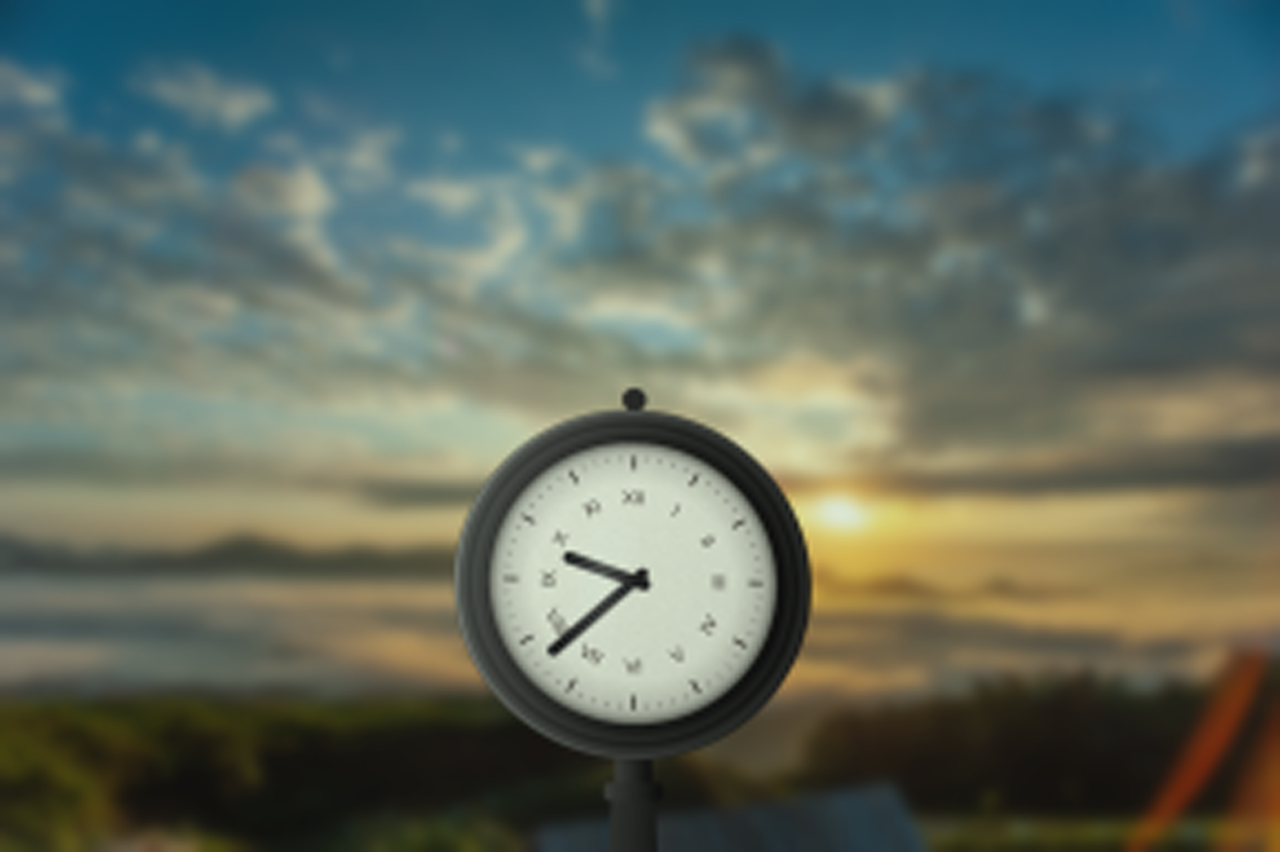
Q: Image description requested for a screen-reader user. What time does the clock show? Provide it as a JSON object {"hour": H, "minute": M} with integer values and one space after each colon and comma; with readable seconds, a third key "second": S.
{"hour": 9, "minute": 38}
